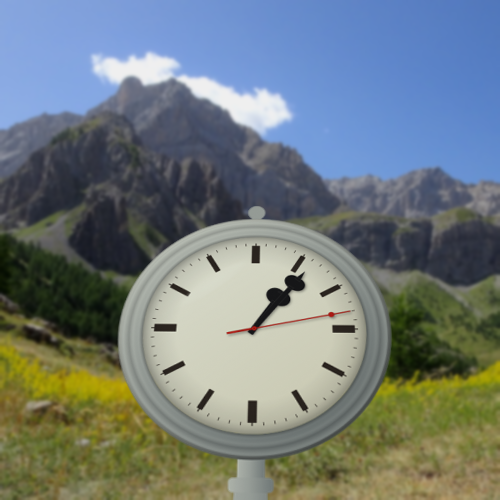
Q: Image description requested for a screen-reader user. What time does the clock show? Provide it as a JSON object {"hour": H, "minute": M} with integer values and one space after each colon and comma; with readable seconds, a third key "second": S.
{"hour": 1, "minute": 6, "second": 13}
